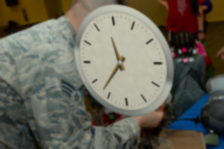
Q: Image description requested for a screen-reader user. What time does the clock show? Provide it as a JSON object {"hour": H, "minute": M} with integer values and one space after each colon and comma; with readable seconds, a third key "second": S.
{"hour": 11, "minute": 37}
